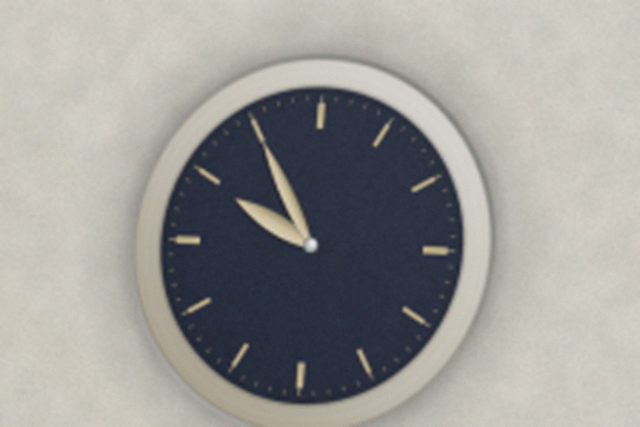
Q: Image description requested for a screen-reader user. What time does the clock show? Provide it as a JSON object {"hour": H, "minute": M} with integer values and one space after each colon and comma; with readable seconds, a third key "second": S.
{"hour": 9, "minute": 55}
